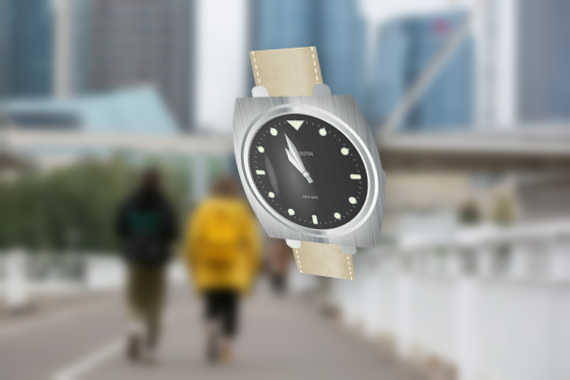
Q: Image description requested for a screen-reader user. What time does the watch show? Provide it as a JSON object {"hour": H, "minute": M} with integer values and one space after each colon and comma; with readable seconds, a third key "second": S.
{"hour": 10, "minute": 57}
